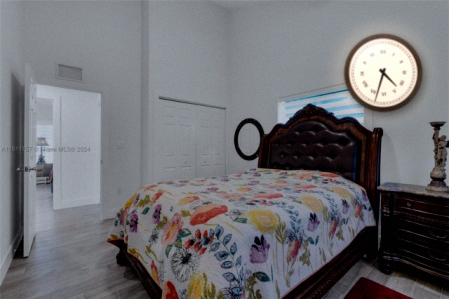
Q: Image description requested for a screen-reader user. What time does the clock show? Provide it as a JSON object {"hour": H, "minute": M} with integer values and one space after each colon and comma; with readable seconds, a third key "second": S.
{"hour": 4, "minute": 33}
